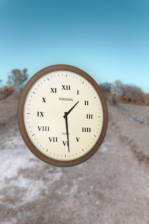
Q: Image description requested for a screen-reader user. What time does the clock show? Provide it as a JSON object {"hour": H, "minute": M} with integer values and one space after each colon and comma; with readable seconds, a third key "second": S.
{"hour": 1, "minute": 29}
